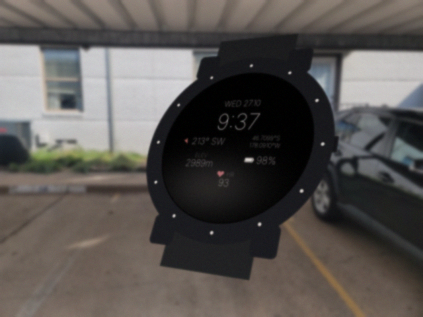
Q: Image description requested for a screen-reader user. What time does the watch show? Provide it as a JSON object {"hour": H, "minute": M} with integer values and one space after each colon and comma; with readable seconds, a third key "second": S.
{"hour": 9, "minute": 37}
